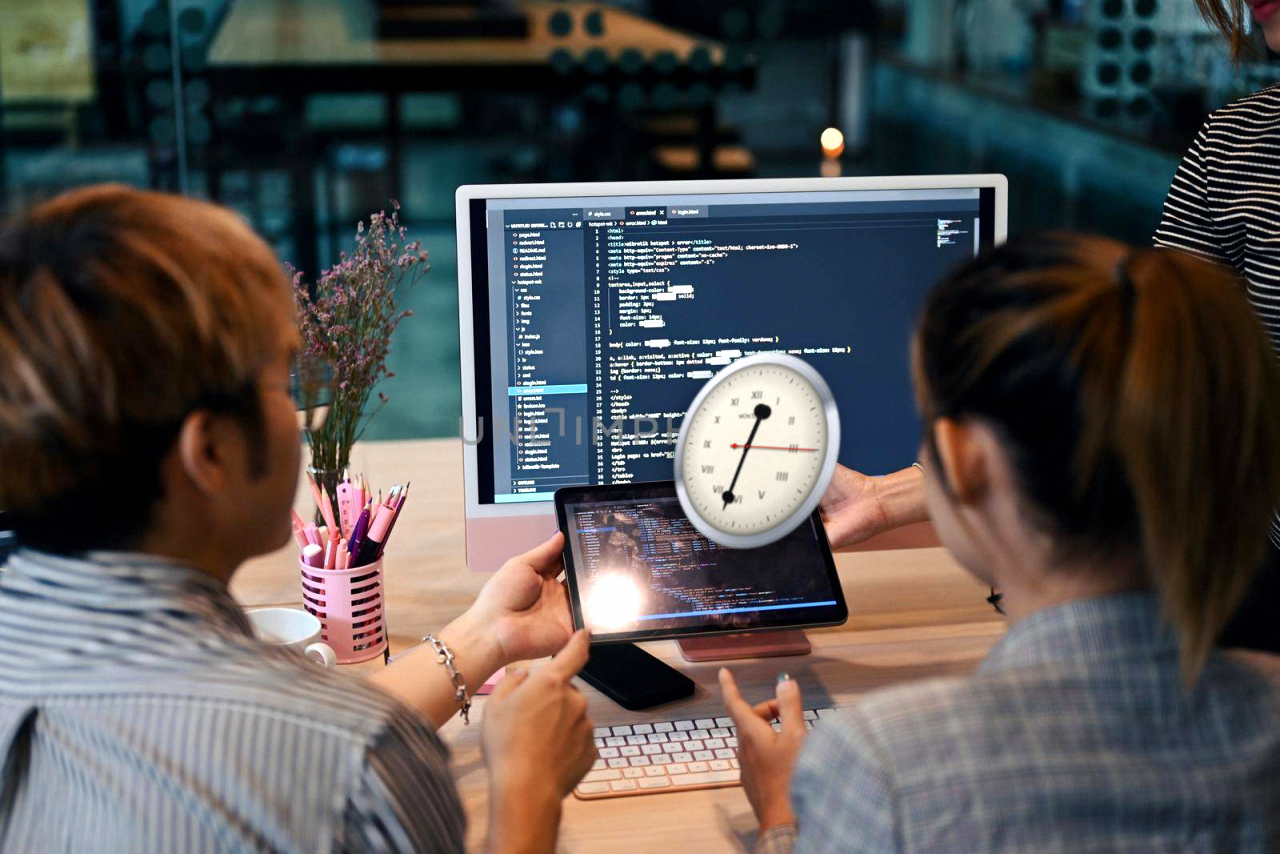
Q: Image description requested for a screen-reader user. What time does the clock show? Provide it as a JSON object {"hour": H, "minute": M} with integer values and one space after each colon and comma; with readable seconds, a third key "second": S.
{"hour": 12, "minute": 32, "second": 15}
